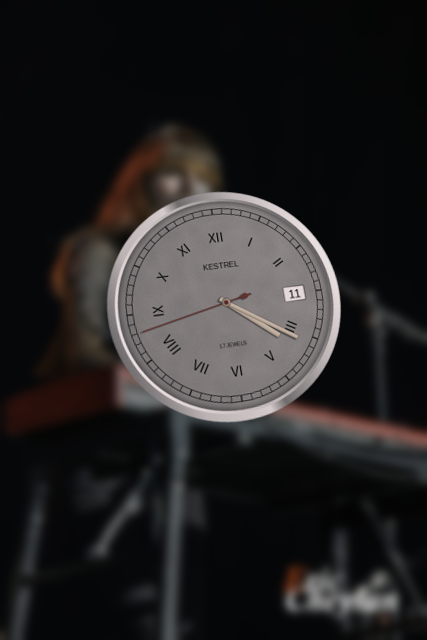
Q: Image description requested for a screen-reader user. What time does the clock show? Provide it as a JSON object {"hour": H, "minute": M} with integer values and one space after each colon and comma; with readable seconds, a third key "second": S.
{"hour": 4, "minute": 20, "second": 43}
